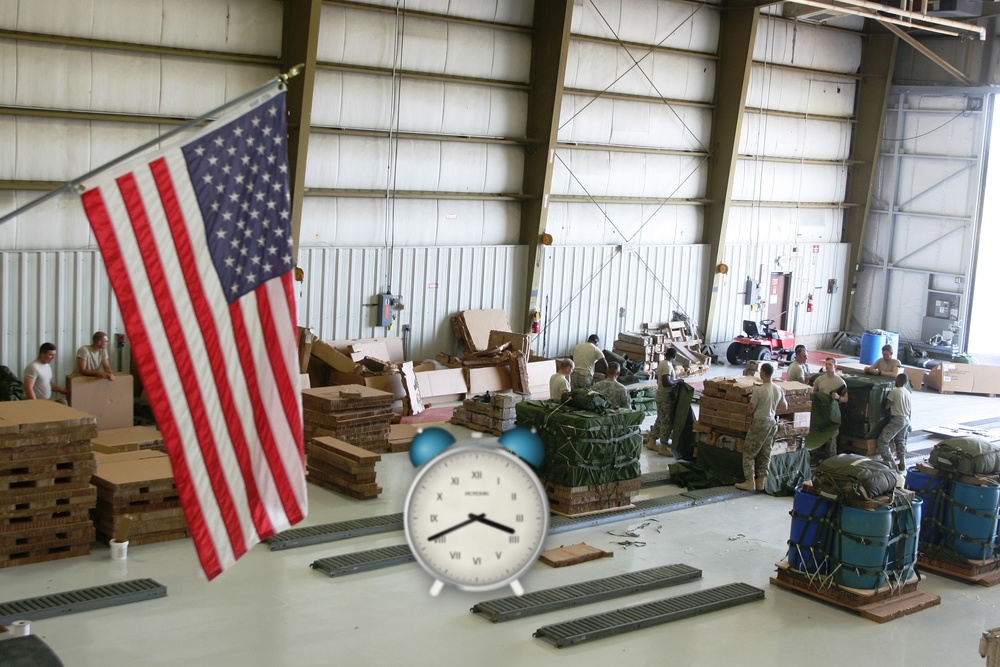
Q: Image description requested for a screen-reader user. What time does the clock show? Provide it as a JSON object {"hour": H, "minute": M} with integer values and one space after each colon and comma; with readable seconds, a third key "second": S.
{"hour": 3, "minute": 41}
